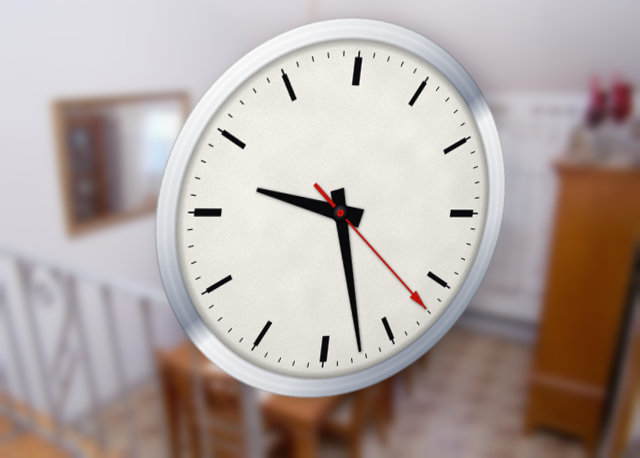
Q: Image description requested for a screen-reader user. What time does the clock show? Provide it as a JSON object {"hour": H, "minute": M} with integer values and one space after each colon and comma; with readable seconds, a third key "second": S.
{"hour": 9, "minute": 27, "second": 22}
